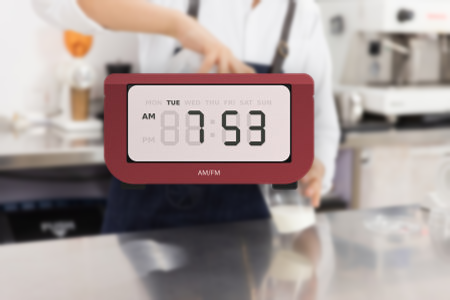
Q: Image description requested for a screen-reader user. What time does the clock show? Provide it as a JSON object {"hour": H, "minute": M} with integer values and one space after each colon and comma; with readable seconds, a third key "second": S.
{"hour": 7, "minute": 53}
